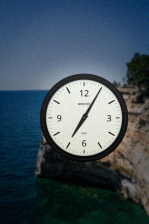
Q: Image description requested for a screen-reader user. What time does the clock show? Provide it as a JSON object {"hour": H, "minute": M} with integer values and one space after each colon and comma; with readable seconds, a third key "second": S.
{"hour": 7, "minute": 5}
